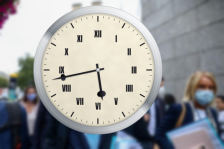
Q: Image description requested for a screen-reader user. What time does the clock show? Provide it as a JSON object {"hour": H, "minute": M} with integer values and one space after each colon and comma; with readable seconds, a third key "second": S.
{"hour": 5, "minute": 43}
